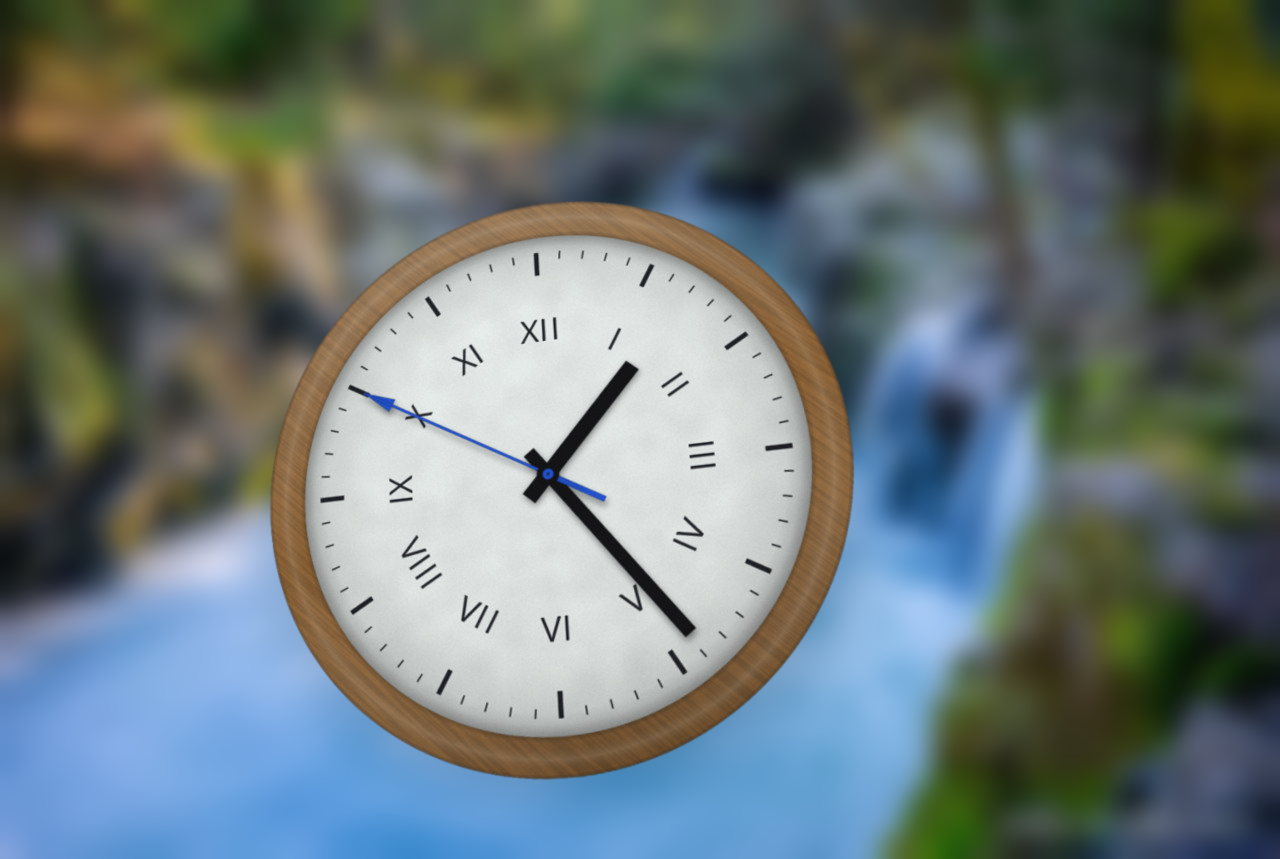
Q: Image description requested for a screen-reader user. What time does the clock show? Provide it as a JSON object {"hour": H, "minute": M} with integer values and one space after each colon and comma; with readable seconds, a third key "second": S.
{"hour": 1, "minute": 23, "second": 50}
